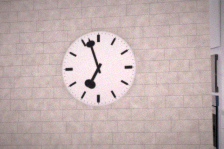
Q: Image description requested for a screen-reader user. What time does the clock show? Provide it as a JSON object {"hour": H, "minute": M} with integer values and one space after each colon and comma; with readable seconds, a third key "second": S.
{"hour": 6, "minute": 57}
